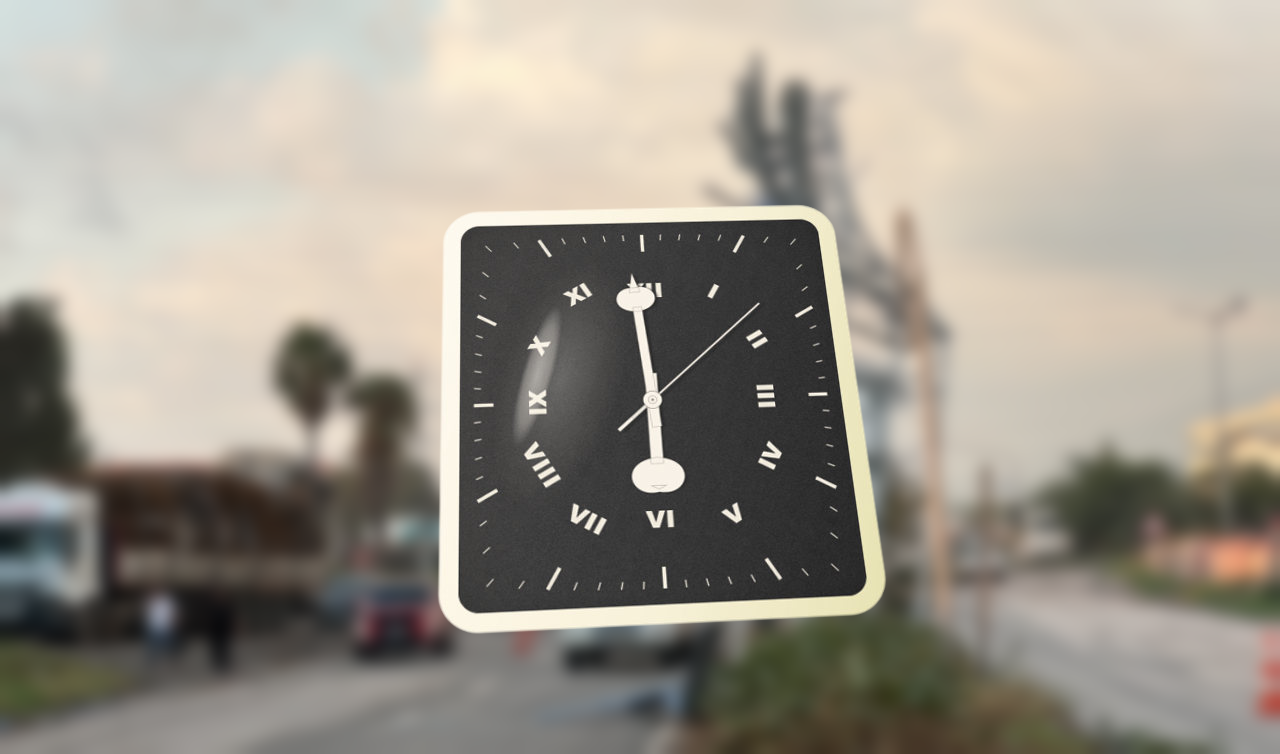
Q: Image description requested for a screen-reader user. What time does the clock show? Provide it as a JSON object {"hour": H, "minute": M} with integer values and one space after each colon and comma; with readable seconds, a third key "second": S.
{"hour": 5, "minute": 59, "second": 8}
